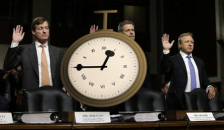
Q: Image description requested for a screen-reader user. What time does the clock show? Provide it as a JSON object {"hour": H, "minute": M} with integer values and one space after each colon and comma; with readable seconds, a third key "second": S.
{"hour": 12, "minute": 45}
